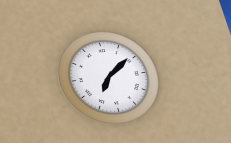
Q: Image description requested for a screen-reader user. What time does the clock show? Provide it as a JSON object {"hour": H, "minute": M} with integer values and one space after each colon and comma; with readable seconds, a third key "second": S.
{"hour": 7, "minute": 9}
